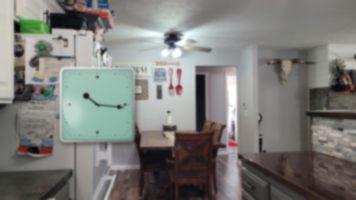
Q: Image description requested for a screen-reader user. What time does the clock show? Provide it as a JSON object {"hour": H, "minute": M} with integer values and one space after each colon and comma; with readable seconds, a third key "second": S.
{"hour": 10, "minute": 16}
